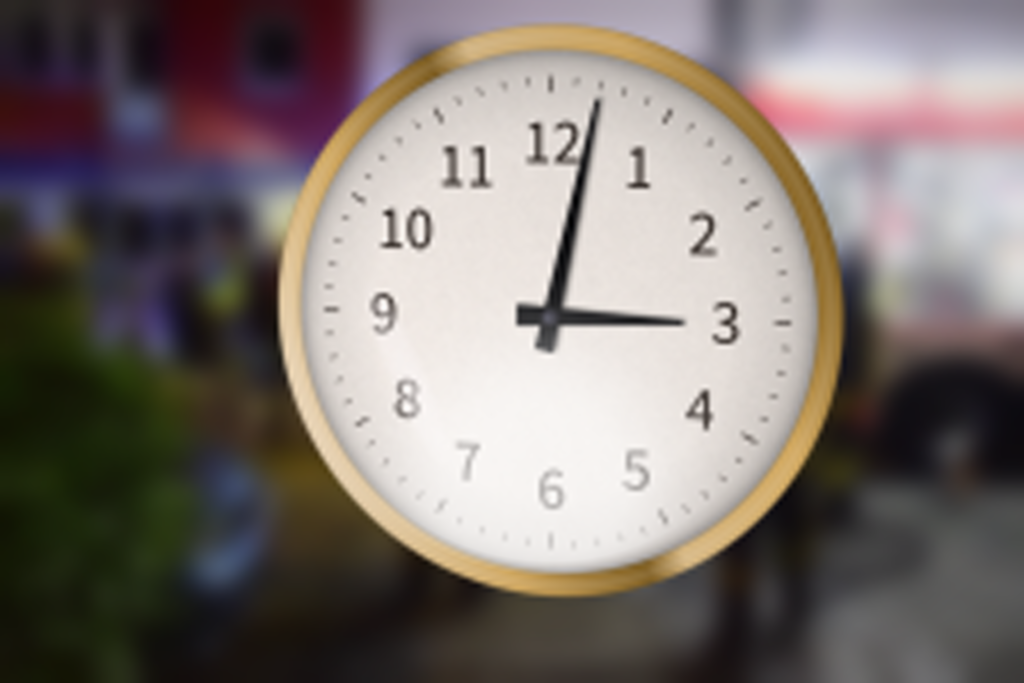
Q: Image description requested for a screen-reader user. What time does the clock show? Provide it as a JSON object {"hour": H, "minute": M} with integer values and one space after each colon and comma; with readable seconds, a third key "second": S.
{"hour": 3, "minute": 2}
